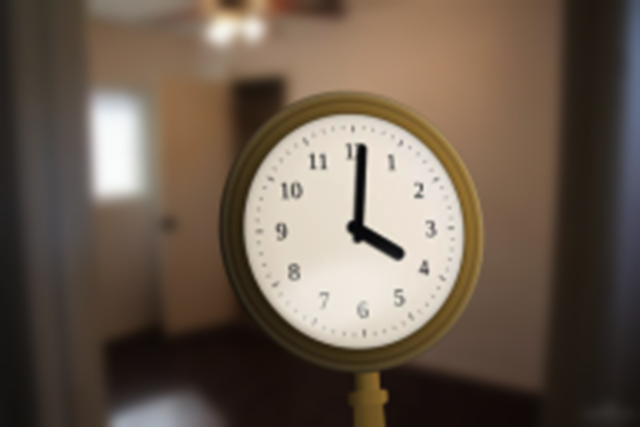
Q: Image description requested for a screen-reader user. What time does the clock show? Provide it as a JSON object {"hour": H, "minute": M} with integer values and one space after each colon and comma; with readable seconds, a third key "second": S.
{"hour": 4, "minute": 1}
